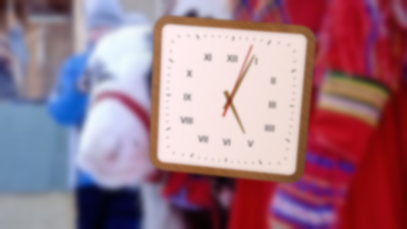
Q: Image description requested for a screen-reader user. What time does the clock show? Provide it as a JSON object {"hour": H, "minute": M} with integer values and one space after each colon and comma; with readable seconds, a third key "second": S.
{"hour": 5, "minute": 4, "second": 3}
